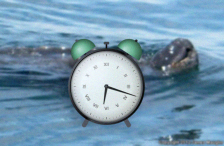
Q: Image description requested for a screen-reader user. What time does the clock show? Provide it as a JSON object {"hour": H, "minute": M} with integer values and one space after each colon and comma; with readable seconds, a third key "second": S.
{"hour": 6, "minute": 18}
